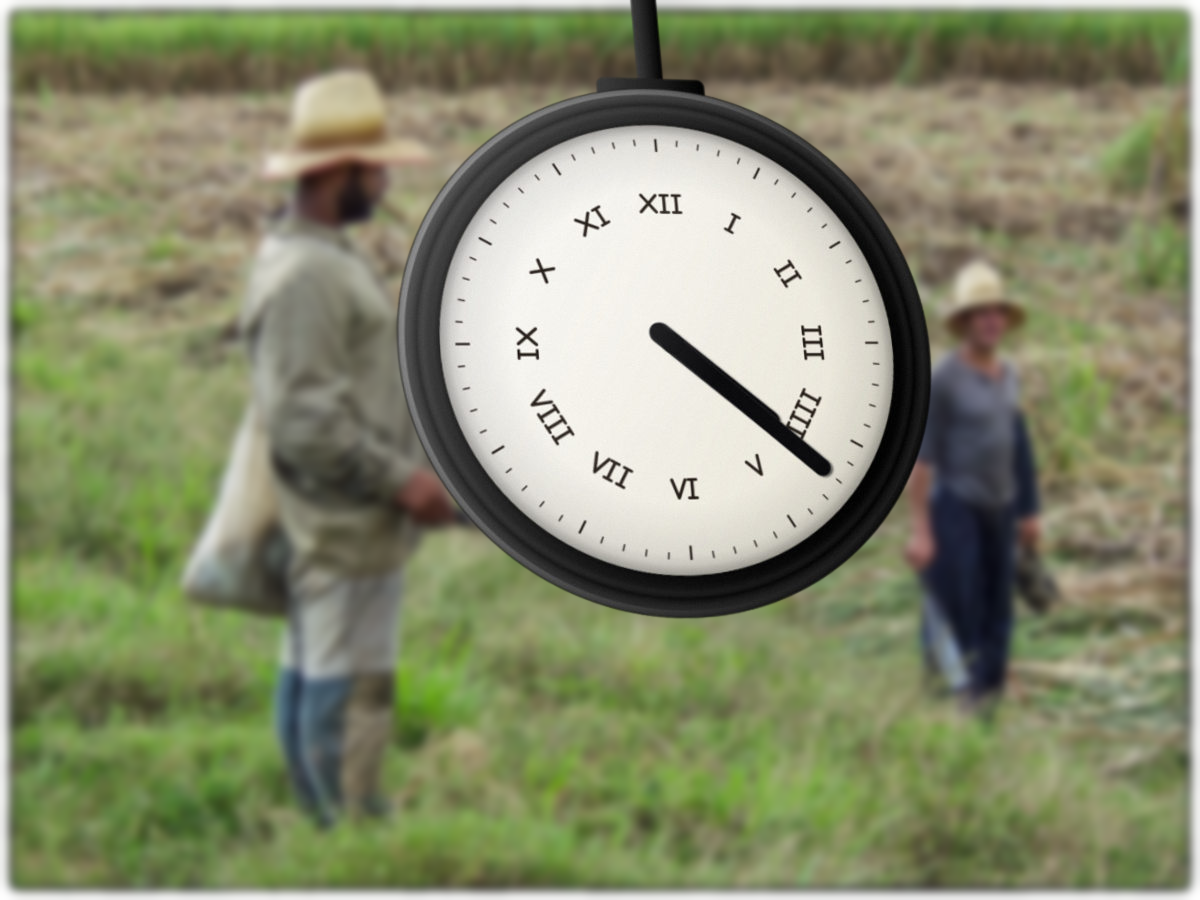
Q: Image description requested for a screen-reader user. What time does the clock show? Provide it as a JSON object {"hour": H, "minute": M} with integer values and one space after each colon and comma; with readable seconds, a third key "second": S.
{"hour": 4, "minute": 22}
